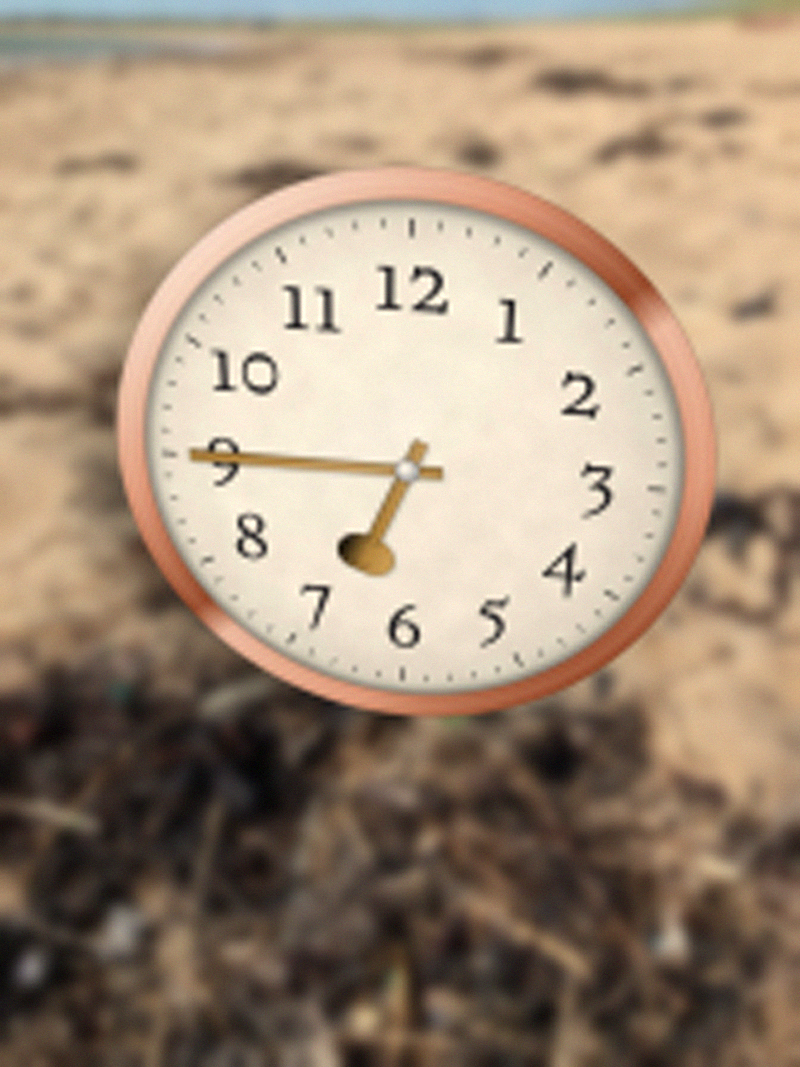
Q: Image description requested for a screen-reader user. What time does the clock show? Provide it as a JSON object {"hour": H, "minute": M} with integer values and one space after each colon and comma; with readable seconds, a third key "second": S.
{"hour": 6, "minute": 45}
